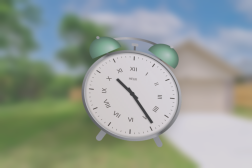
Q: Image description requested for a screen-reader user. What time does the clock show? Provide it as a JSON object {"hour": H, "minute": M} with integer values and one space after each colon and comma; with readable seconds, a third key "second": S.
{"hour": 10, "minute": 24}
